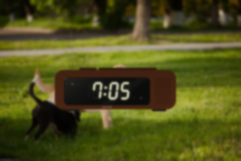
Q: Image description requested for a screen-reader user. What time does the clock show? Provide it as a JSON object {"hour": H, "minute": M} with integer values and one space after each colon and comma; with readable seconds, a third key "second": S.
{"hour": 7, "minute": 5}
